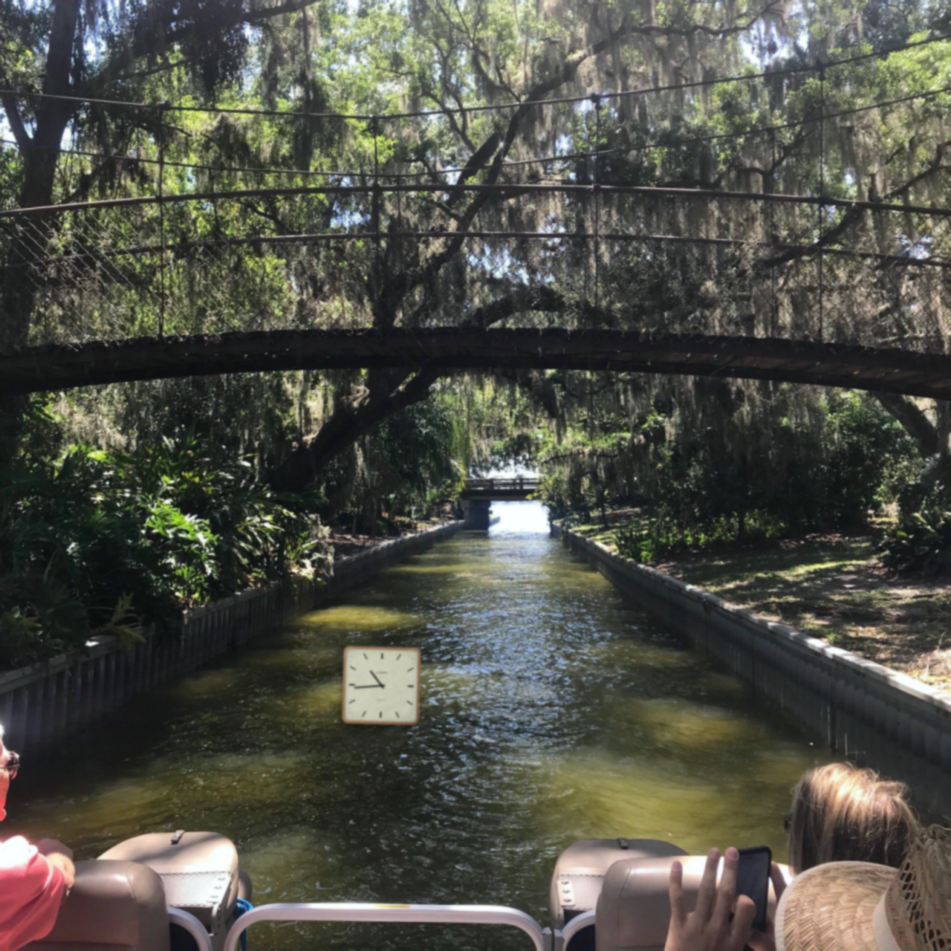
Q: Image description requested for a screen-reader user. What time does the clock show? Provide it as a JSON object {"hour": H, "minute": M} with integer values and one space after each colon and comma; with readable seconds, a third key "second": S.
{"hour": 10, "minute": 44}
